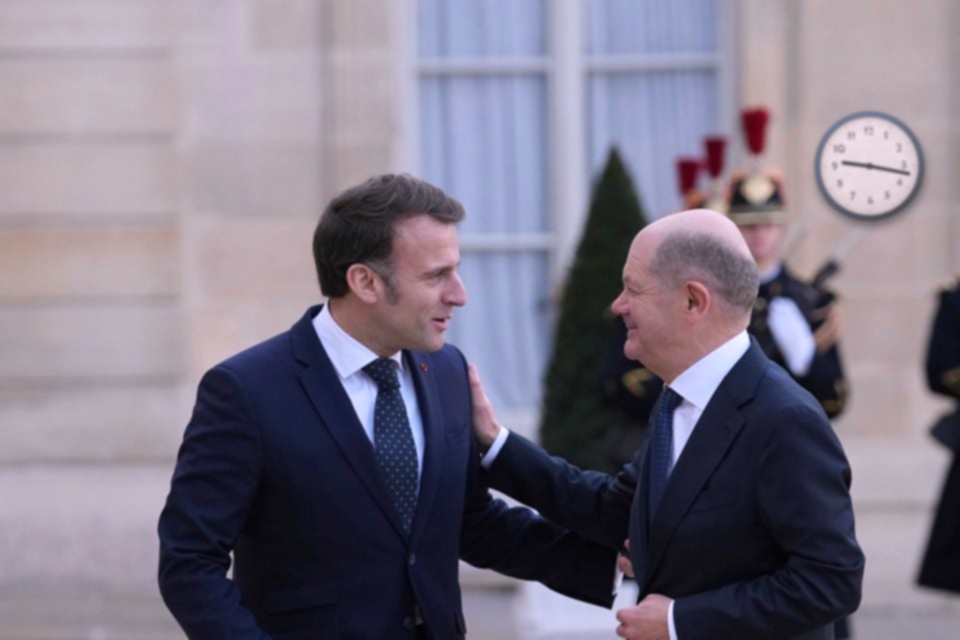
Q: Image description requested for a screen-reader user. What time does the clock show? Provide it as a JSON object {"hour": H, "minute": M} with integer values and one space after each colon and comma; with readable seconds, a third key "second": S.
{"hour": 9, "minute": 17}
